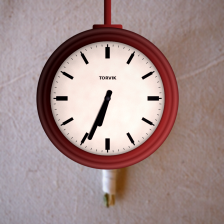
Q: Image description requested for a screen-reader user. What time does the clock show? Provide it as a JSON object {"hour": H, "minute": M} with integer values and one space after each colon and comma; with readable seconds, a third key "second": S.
{"hour": 6, "minute": 34}
